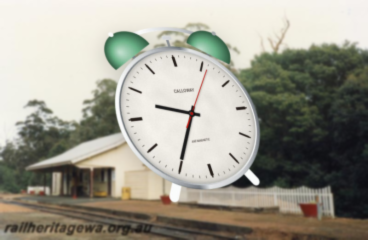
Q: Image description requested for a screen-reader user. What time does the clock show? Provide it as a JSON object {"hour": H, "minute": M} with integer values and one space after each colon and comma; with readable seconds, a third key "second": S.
{"hour": 9, "minute": 35, "second": 6}
